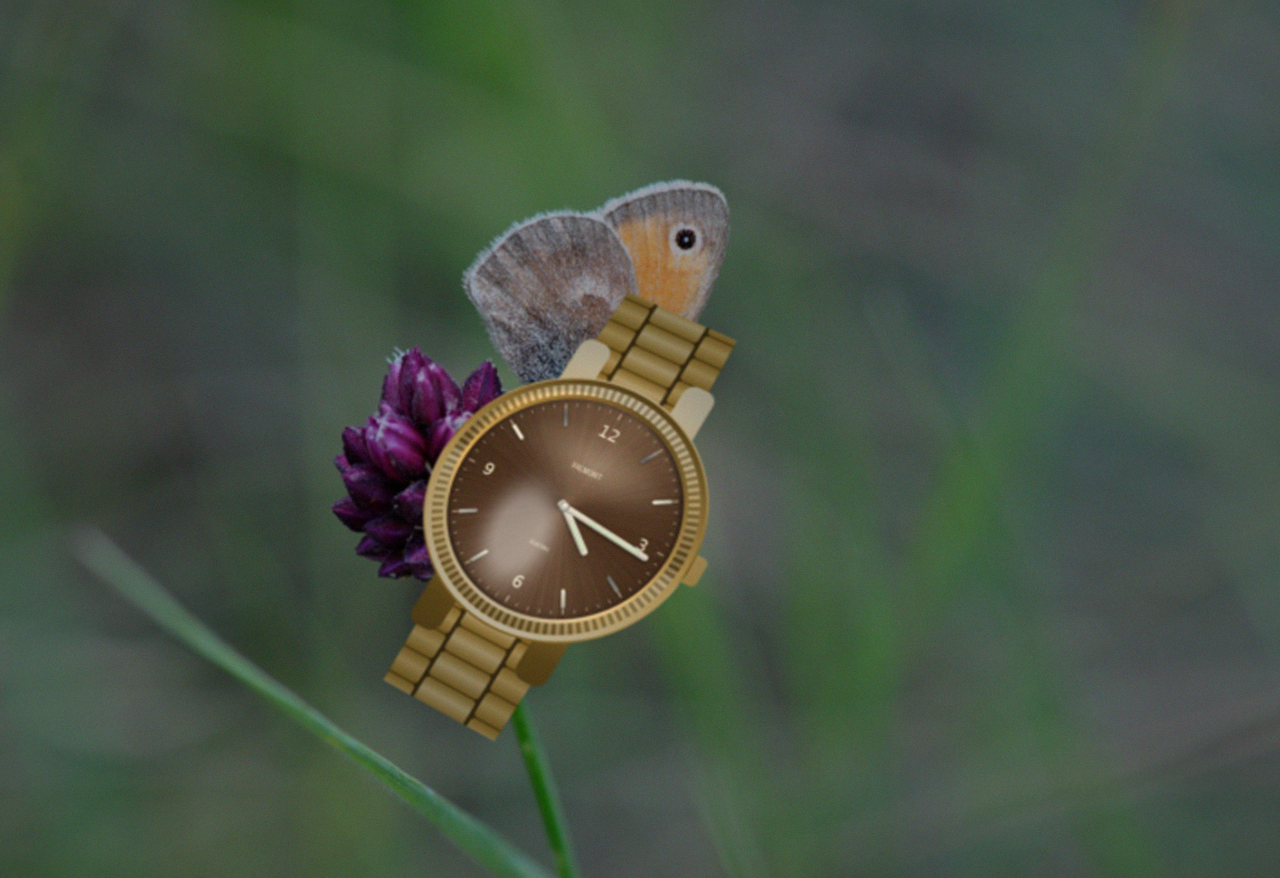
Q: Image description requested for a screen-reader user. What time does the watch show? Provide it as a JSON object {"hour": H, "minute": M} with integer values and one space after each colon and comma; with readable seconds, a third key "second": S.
{"hour": 4, "minute": 16}
